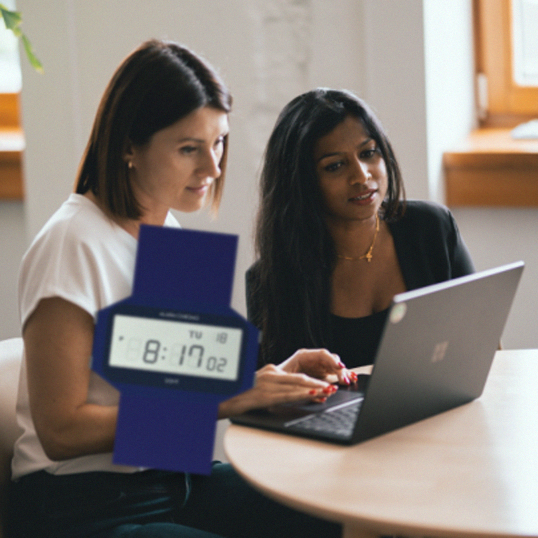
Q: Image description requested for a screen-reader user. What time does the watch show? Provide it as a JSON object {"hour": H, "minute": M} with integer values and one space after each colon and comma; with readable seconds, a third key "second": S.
{"hour": 8, "minute": 17}
